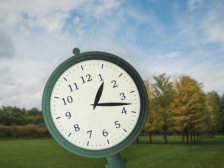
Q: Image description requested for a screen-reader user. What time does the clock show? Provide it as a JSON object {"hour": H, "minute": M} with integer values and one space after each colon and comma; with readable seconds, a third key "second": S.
{"hour": 1, "minute": 18}
